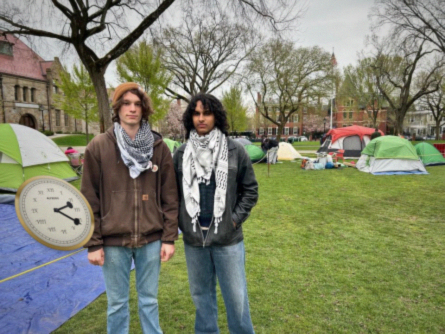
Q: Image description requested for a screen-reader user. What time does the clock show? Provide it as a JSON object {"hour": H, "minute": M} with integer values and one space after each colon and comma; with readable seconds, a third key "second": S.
{"hour": 2, "minute": 21}
